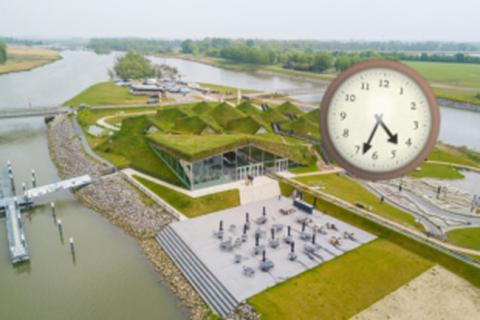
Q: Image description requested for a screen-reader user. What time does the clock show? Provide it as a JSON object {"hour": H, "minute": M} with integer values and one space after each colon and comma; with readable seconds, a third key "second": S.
{"hour": 4, "minute": 33}
